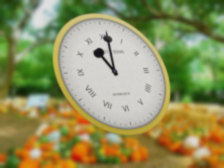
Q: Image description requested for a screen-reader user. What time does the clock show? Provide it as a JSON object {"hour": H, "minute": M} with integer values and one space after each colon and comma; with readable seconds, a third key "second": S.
{"hour": 11, "minute": 1}
